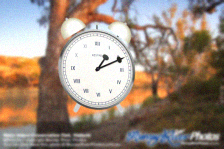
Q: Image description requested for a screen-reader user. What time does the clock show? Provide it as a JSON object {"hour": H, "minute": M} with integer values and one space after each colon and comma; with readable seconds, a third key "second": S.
{"hour": 1, "minute": 11}
